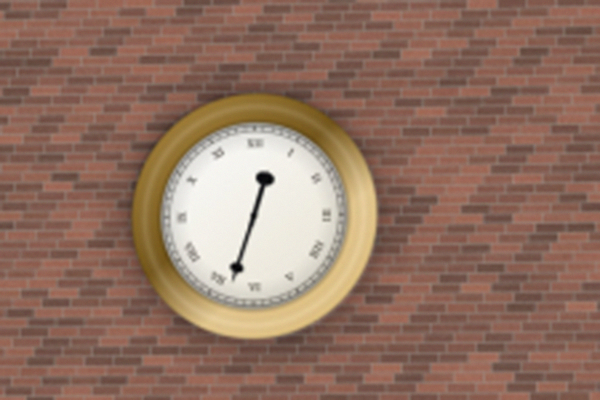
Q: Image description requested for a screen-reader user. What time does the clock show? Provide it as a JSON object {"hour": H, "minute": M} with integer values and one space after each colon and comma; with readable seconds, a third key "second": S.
{"hour": 12, "minute": 33}
